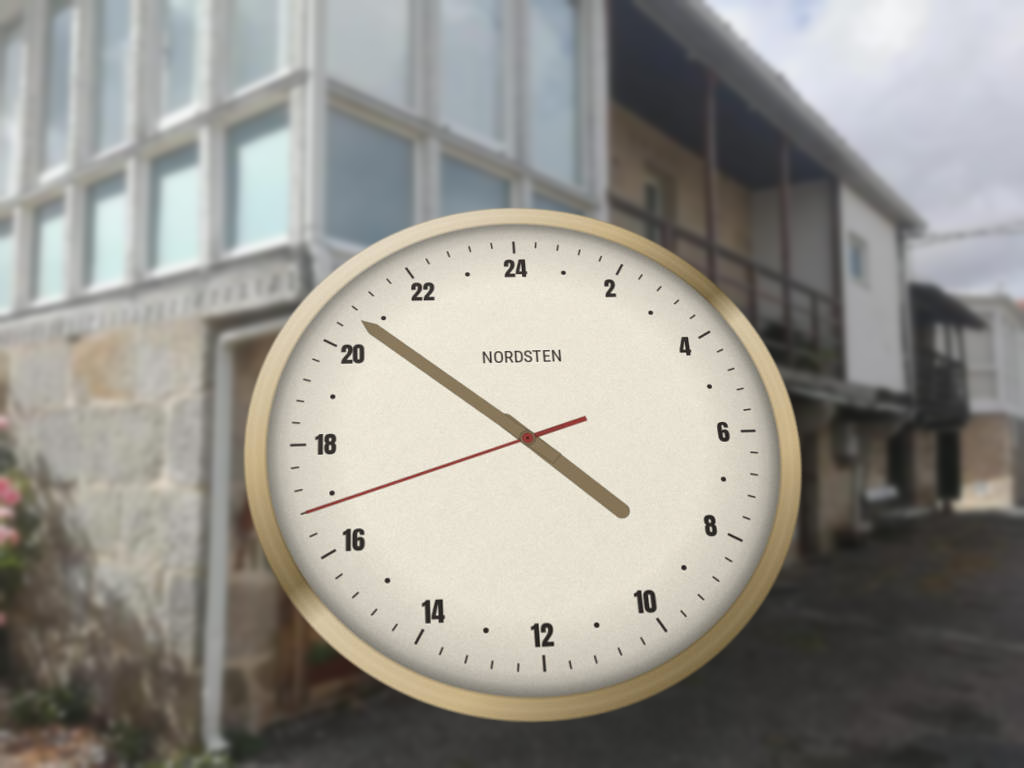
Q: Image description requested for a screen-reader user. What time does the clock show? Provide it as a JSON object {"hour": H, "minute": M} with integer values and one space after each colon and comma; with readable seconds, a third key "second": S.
{"hour": 8, "minute": 51, "second": 42}
